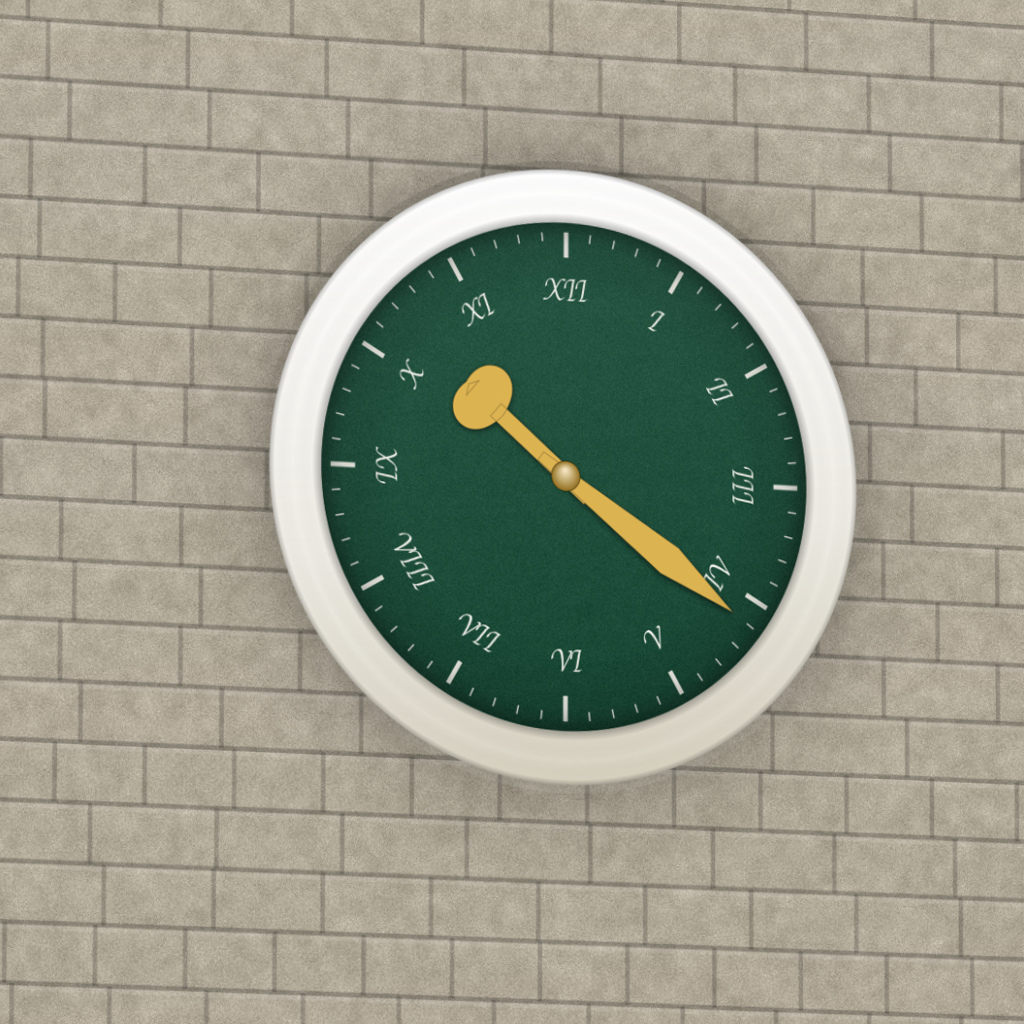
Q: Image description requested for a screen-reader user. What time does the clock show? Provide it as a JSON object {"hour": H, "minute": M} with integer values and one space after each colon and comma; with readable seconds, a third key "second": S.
{"hour": 10, "minute": 21}
